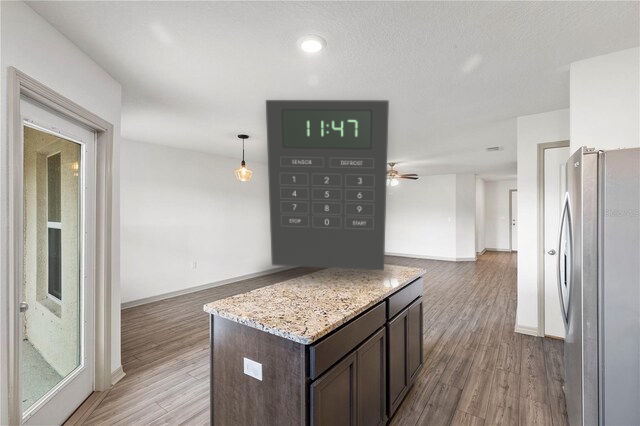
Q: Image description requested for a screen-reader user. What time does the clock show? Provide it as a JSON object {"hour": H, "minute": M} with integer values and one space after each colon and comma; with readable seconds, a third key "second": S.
{"hour": 11, "minute": 47}
